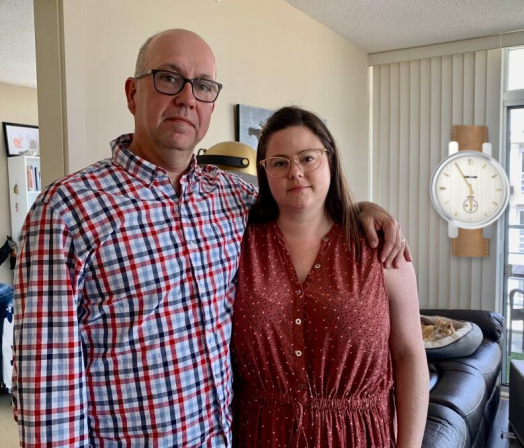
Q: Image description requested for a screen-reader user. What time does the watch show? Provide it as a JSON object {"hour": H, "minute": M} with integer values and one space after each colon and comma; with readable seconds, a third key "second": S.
{"hour": 5, "minute": 55}
